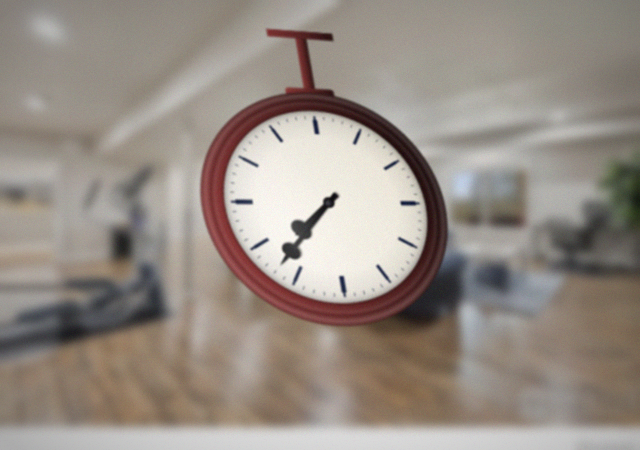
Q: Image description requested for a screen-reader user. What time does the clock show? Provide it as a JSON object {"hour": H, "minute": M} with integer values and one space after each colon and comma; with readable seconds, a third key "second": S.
{"hour": 7, "minute": 37}
